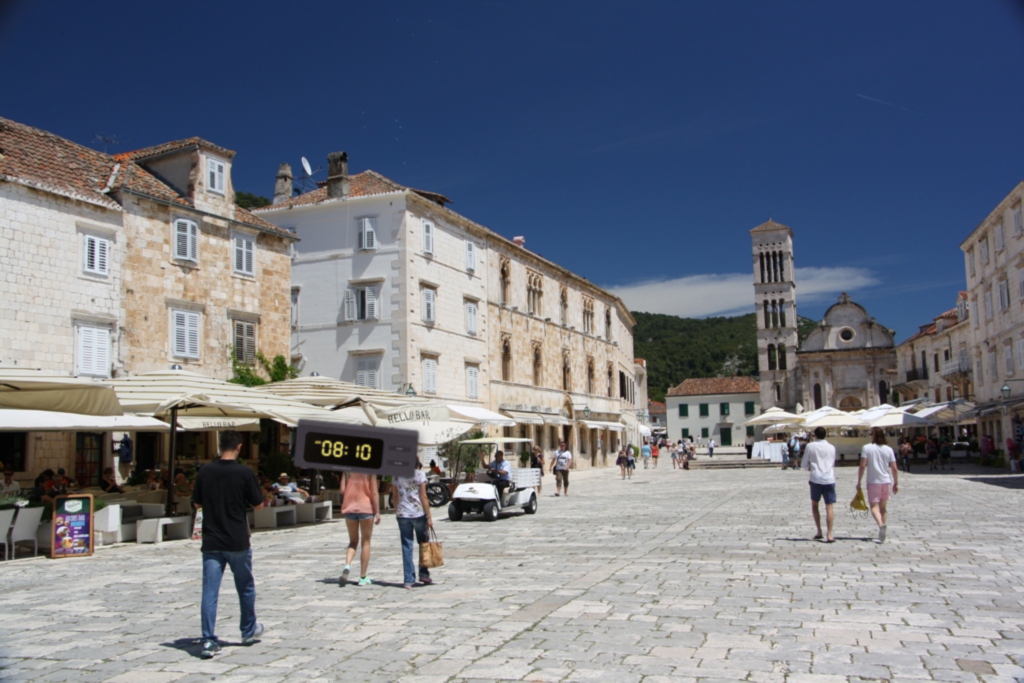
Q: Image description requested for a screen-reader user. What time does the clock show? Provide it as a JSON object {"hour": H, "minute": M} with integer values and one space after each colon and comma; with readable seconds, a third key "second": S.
{"hour": 8, "minute": 10}
